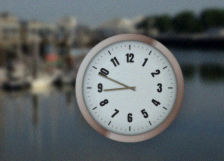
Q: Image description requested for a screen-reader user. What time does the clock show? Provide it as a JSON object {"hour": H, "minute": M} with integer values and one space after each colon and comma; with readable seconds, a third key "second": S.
{"hour": 8, "minute": 49}
